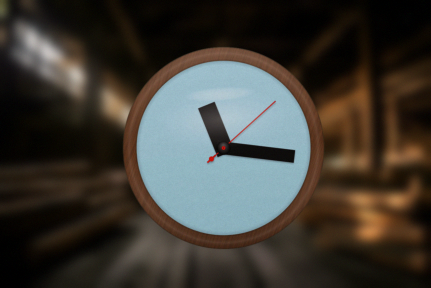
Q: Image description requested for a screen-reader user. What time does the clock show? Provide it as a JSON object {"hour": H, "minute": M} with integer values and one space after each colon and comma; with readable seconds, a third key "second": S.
{"hour": 11, "minute": 16, "second": 8}
